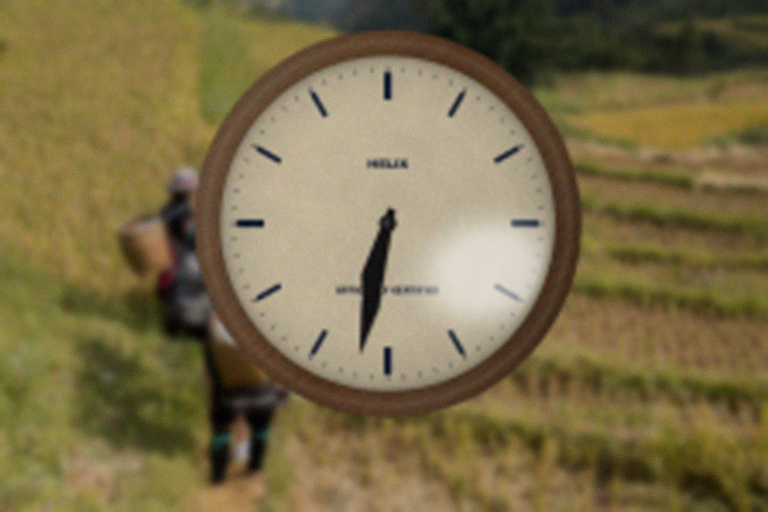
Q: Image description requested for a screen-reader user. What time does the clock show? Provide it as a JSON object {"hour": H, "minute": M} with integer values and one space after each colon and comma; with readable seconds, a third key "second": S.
{"hour": 6, "minute": 32}
